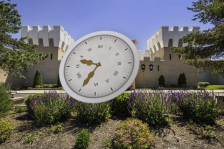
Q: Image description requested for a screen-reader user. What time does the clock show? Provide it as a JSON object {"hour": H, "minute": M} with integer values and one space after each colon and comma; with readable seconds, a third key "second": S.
{"hour": 9, "minute": 35}
